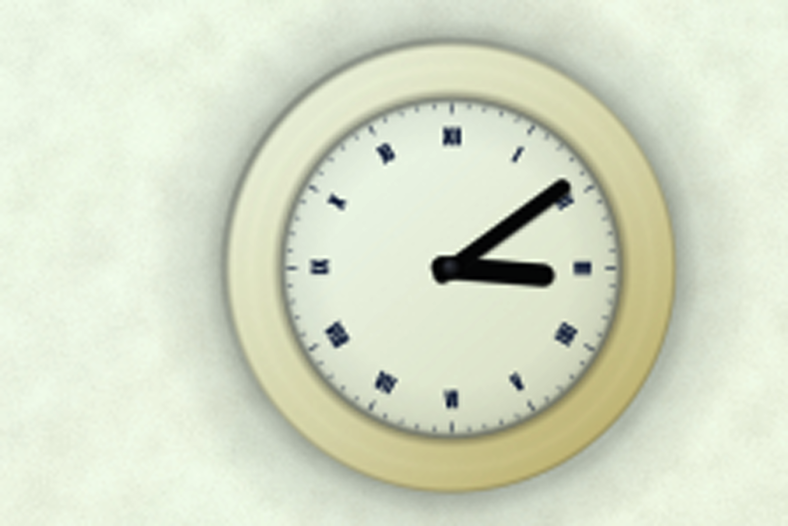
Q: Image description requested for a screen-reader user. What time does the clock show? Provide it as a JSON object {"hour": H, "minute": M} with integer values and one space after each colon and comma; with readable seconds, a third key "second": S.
{"hour": 3, "minute": 9}
